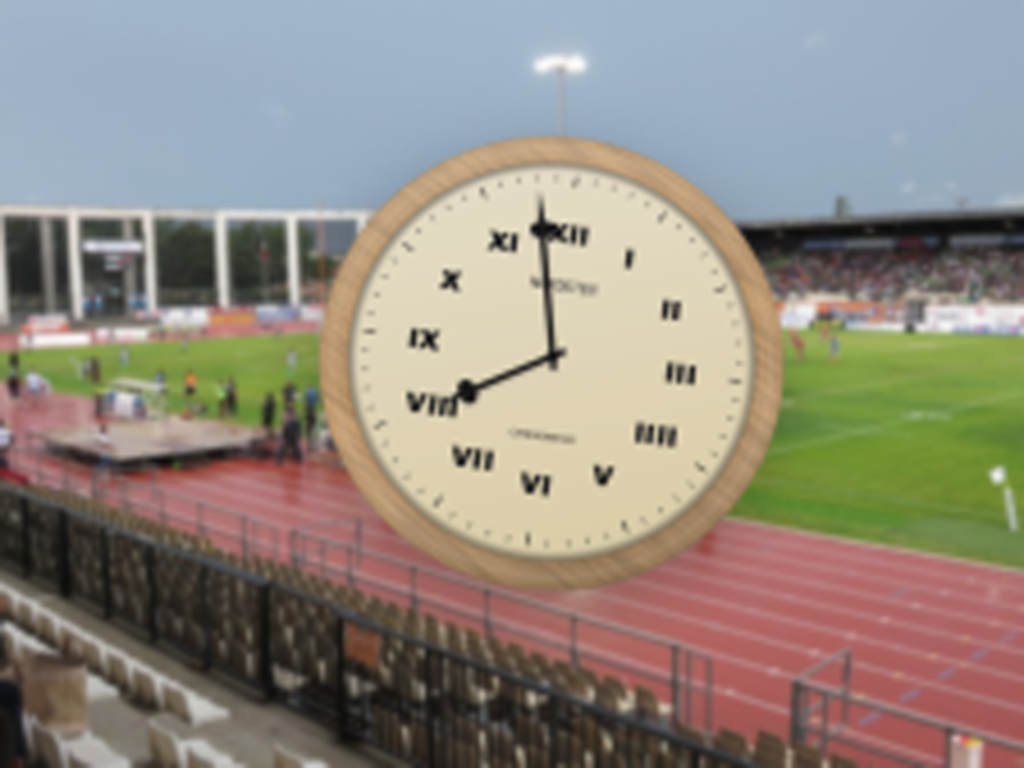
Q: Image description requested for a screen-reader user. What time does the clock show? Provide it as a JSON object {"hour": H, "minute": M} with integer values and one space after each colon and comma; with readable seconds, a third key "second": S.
{"hour": 7, "minute": 58}
